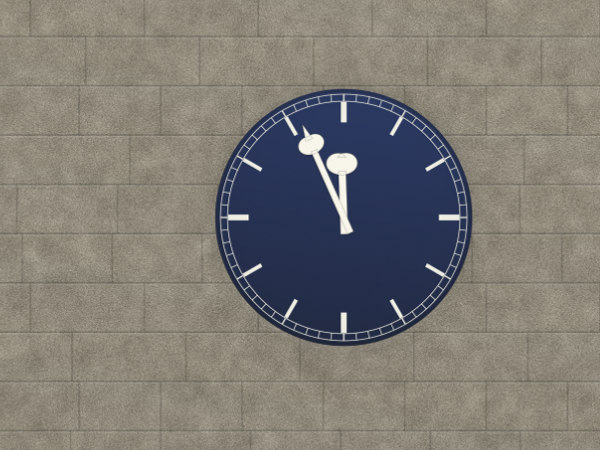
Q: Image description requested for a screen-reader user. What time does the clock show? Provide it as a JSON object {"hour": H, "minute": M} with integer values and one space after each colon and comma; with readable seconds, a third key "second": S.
{"hour": 11, "minute": 56}
